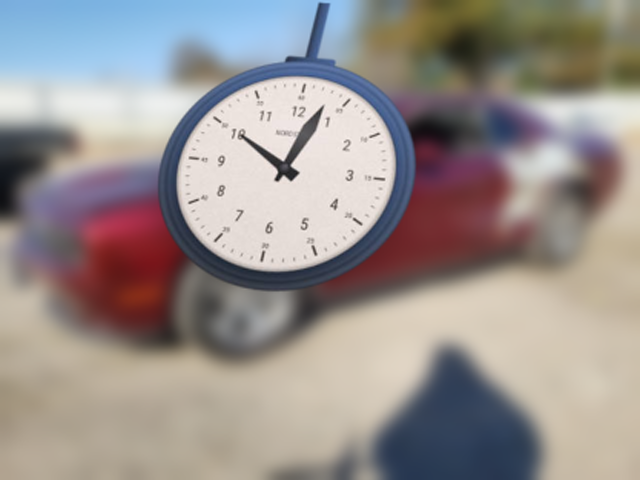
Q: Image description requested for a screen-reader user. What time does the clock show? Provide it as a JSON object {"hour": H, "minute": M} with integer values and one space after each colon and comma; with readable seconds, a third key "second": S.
{"hour": 10, "minute": 3}
